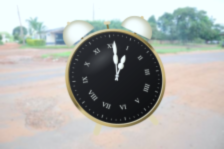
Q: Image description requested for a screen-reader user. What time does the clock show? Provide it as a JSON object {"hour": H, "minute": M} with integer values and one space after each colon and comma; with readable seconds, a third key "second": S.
{"hour": 1, "minute": 1}
